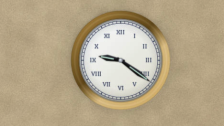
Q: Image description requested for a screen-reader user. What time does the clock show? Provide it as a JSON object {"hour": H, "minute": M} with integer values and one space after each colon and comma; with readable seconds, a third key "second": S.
{"hour": 9, "minute": 21}
